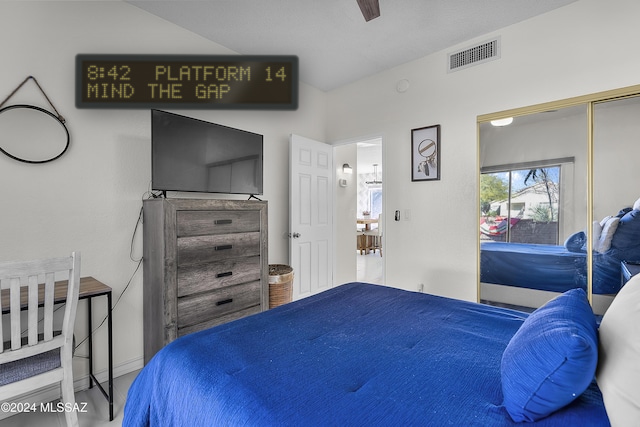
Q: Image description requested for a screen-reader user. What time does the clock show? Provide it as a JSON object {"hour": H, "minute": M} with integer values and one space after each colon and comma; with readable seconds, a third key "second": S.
{"hour": 8, "minute": 42}
